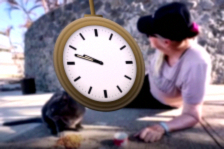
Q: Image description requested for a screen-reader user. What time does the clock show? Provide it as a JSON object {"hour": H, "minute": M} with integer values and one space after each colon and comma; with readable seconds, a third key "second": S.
{"hour": 9, "minute": 48}
